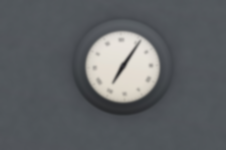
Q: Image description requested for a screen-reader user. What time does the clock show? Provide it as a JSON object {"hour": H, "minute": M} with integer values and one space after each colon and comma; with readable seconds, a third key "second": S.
{"hour": 7, "minute": 6}
